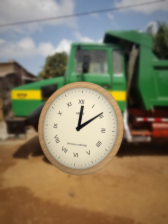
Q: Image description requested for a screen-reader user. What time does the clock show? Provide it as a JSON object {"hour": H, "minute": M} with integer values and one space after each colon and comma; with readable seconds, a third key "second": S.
{"hour": 12, "minute": 9}
